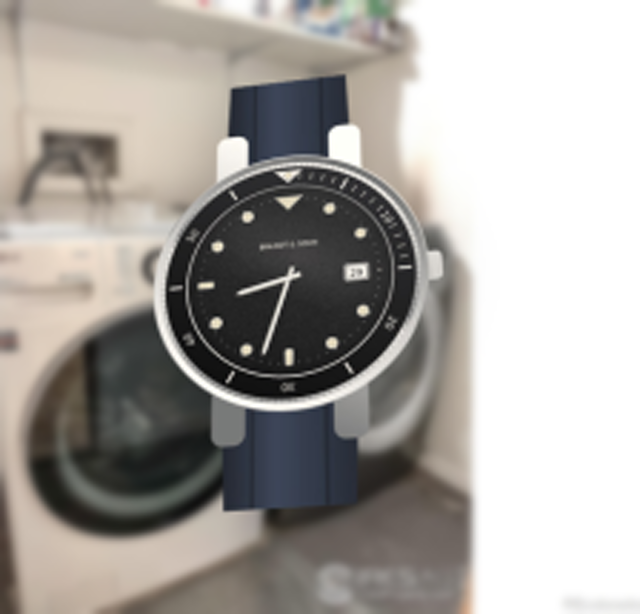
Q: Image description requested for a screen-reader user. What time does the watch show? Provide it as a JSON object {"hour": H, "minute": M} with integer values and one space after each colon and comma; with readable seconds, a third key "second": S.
{"hour": 8, "minute": 33}
